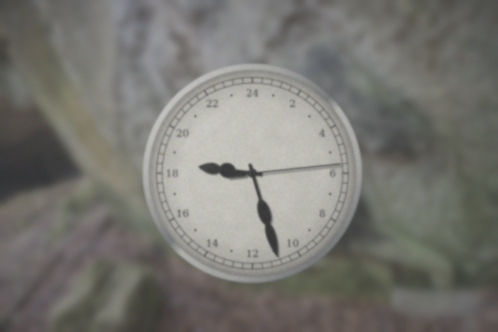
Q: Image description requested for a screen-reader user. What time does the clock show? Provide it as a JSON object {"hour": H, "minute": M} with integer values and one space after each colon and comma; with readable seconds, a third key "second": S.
{"hour": 18, "minute": 27, "second": 14}
